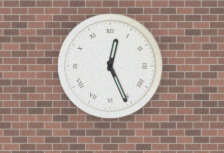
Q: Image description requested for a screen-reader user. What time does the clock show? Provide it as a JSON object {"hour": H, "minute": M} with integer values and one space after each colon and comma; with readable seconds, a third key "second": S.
{"hour": 12, "minute": 26}
